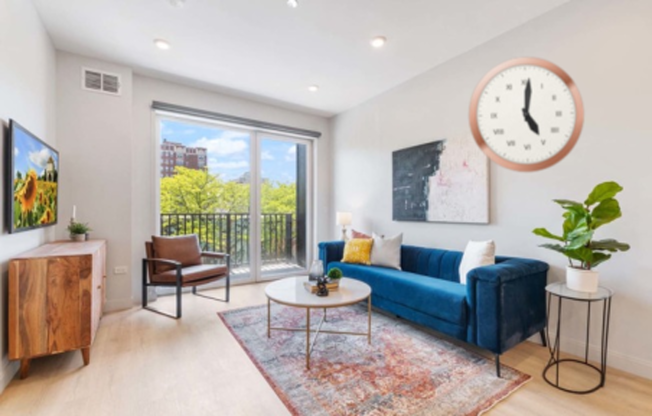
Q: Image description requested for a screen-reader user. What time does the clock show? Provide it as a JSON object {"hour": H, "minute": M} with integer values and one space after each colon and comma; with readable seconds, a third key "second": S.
{"hour": 5, "minute": 1}
